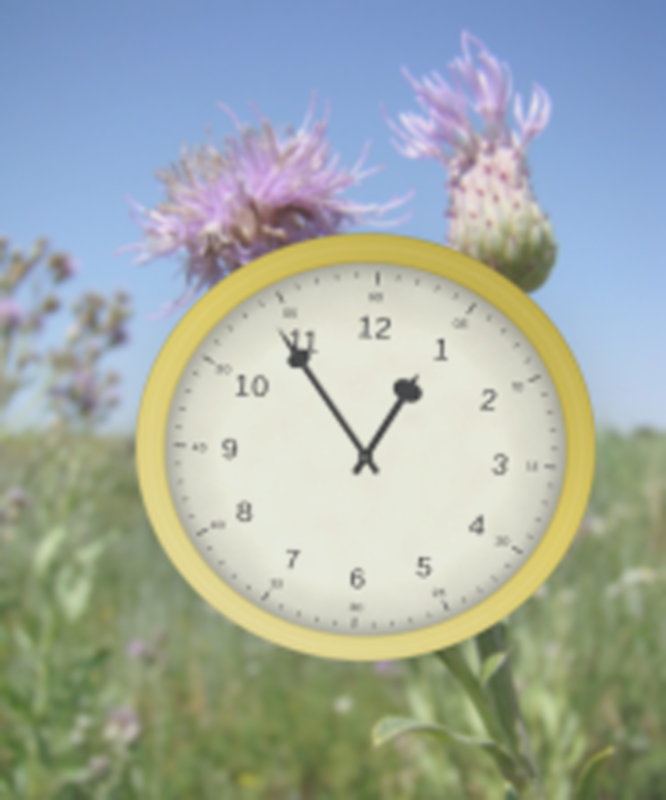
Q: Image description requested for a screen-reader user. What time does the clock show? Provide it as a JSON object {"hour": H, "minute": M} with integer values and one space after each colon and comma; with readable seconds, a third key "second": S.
{"hour": 12, "minute": 54}
